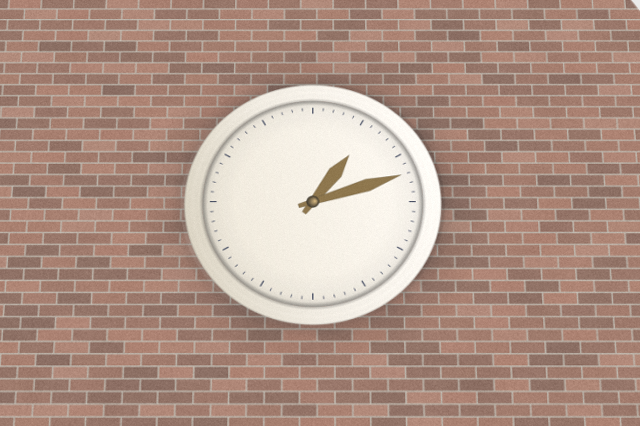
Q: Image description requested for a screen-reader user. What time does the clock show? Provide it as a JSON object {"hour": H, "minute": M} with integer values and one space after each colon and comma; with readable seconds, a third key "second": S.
{"hour": 1, "minute": 12}
